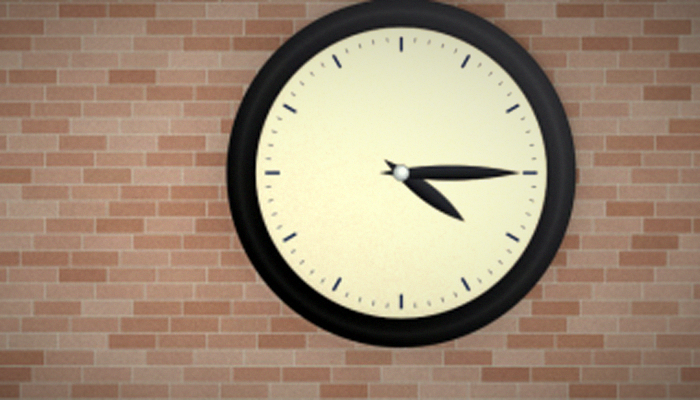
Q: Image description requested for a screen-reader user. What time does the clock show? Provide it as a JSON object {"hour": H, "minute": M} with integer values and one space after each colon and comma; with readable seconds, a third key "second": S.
{"hour": 4, "minute": 15}
